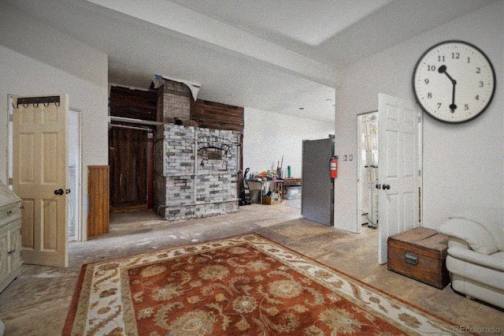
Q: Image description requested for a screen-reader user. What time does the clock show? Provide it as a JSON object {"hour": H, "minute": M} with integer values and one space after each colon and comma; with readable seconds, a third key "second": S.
{"hour": 10, "minute": 30}
